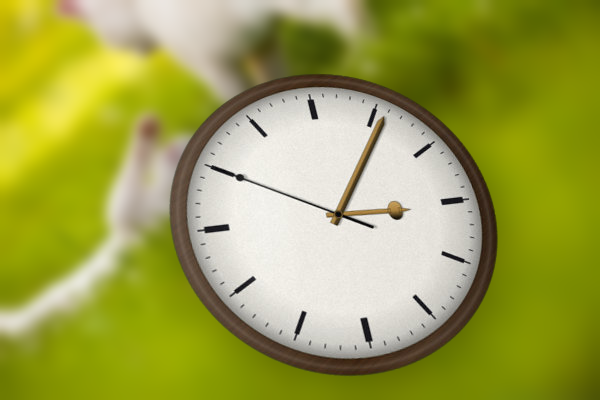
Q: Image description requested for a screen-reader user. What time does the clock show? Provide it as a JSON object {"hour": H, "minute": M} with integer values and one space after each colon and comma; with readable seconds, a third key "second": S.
{"hour": 3, "minute": 5, "second": 50}
